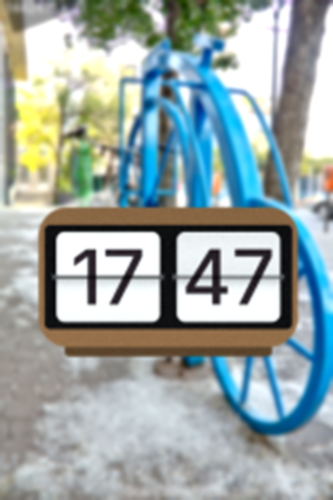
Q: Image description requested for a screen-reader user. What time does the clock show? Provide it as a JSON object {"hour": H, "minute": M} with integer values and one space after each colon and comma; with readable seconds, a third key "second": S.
{"hour": 17, "minute": 47}
